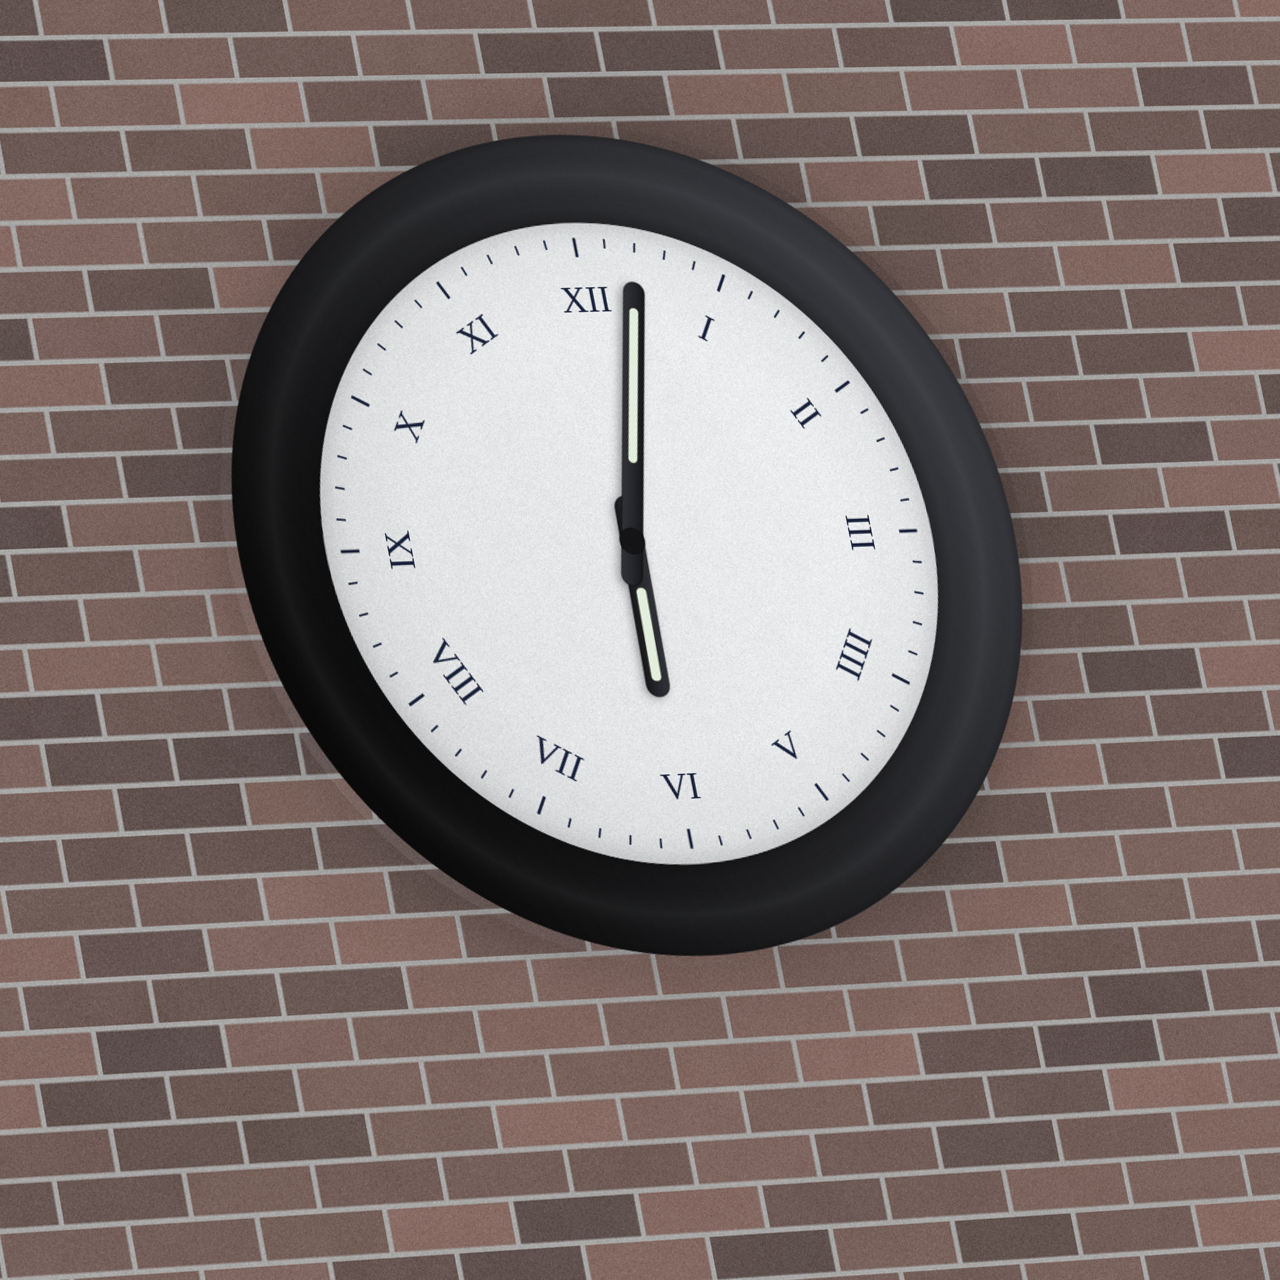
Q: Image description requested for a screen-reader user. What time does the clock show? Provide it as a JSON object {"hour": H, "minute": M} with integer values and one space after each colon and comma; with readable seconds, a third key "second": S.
{"hour": 6, "minute": 2}
